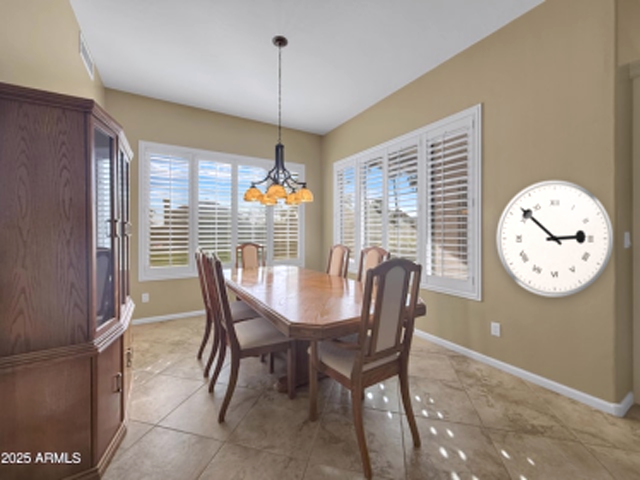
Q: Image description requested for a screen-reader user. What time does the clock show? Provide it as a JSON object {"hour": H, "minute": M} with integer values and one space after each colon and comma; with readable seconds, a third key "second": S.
{"hour": 2, "minute": 52}
